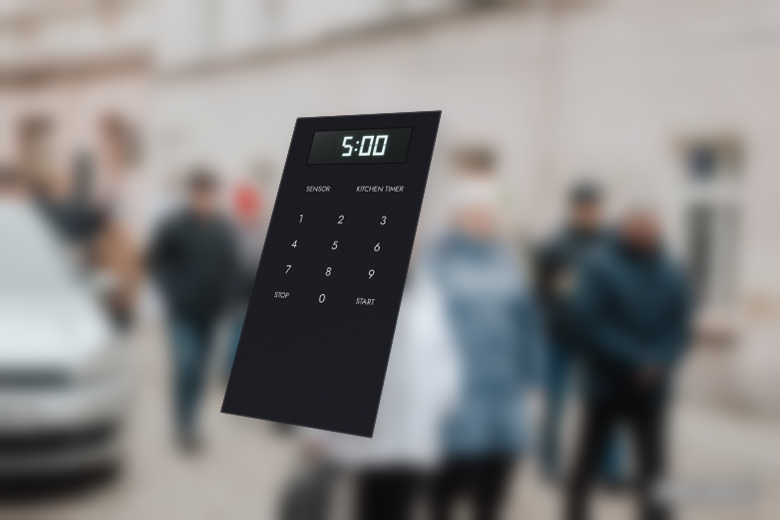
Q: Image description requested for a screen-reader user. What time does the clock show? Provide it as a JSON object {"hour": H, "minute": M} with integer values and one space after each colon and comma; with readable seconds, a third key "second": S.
{"hour": 5, "minute": 0}
